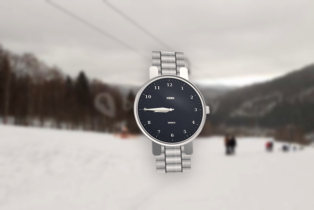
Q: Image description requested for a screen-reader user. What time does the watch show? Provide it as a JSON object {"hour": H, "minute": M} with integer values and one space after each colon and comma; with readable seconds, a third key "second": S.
{"hour": 8, "minute": 45}
